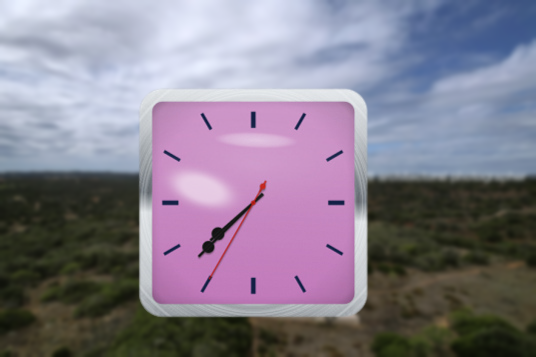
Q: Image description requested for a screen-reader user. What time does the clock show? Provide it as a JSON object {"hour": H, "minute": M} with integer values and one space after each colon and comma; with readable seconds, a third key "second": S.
{"hour": 7, "minute": 37, "second": 35}
